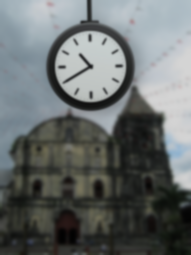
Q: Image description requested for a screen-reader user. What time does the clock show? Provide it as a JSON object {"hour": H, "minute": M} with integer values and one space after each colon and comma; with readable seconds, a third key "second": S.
{"hour": 10, "minute": 40}
